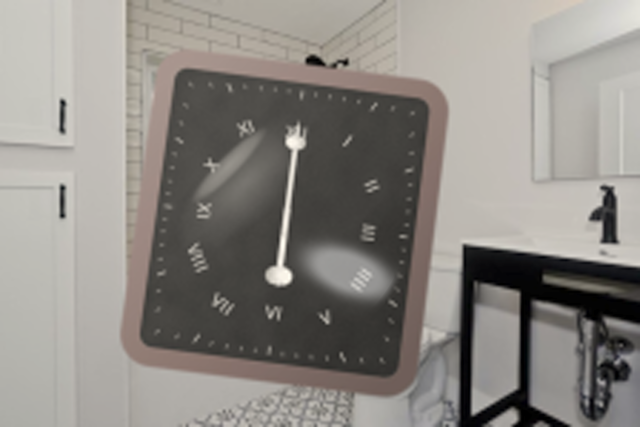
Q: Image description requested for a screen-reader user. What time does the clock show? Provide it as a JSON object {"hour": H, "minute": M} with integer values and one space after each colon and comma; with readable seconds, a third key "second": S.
{"hour": 6, "minute": 0}
